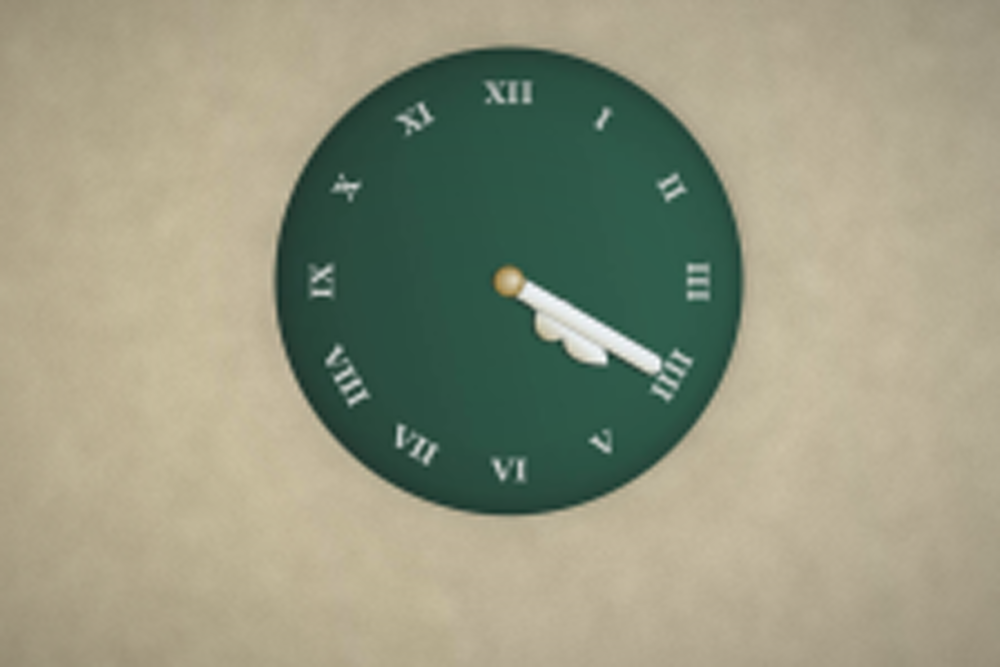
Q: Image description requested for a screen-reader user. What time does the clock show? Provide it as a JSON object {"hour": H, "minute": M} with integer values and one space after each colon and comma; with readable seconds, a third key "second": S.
{"hour": 4, "minute": 20}
